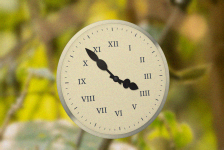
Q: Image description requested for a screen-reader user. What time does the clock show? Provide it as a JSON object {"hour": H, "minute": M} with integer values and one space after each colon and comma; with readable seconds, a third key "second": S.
{"hour": 3, "minute": 53}
